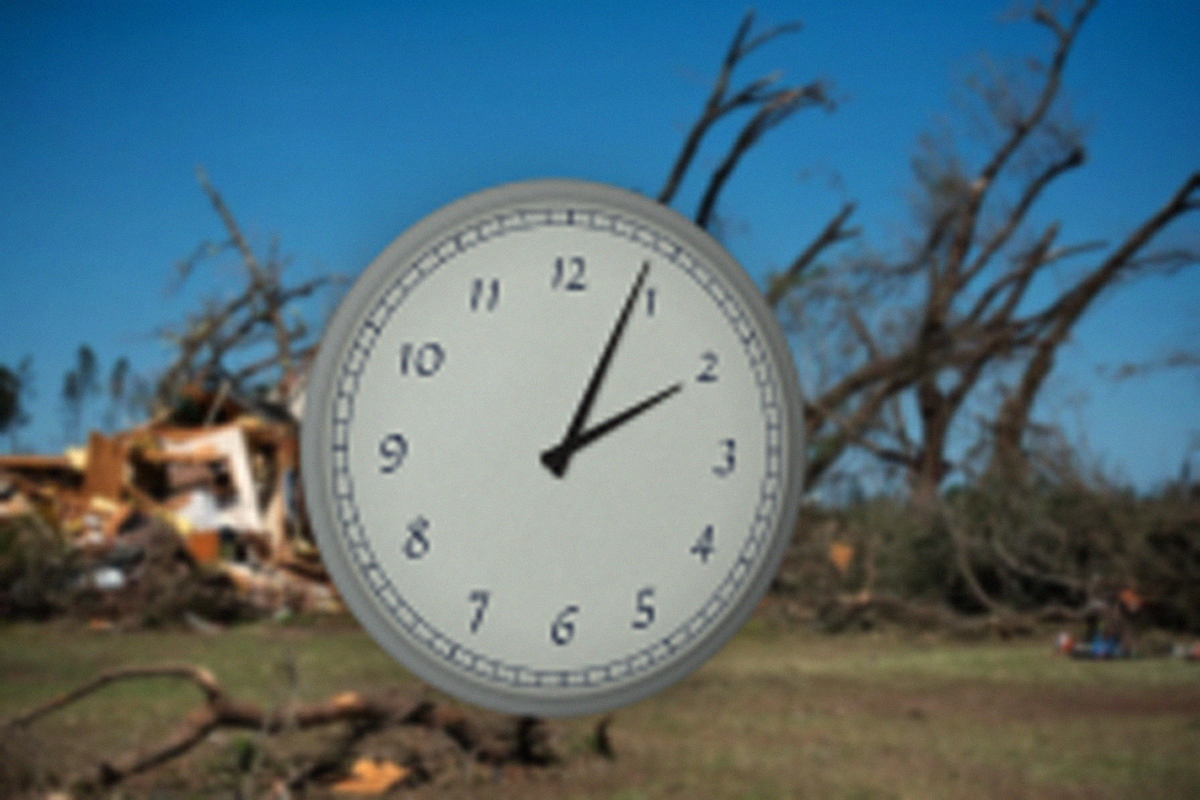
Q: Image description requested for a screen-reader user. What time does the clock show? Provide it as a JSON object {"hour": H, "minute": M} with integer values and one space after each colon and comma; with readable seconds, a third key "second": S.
{"hour": 2, "minute": 4}
